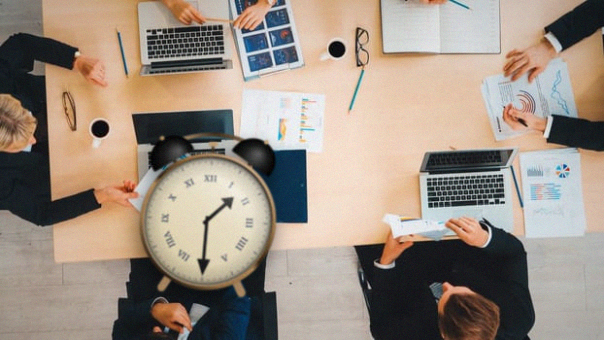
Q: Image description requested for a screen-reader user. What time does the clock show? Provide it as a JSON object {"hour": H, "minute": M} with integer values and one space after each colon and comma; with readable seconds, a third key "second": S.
{"hour": 1, "minute": 30}
